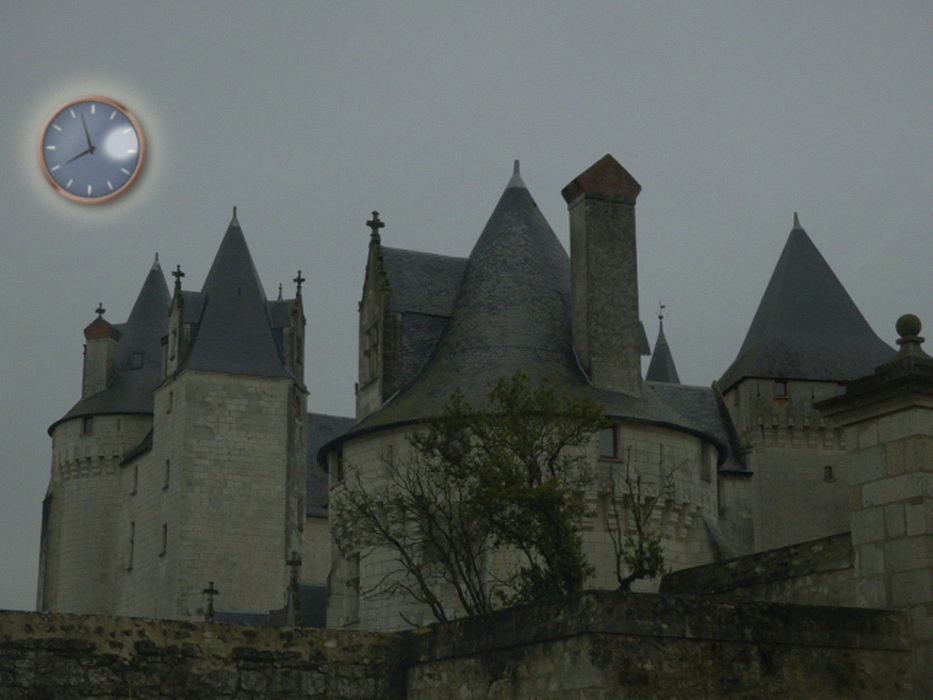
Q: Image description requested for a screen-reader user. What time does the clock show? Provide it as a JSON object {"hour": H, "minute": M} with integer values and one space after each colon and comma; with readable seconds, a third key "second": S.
{"hour": 7, "minute": 57}
